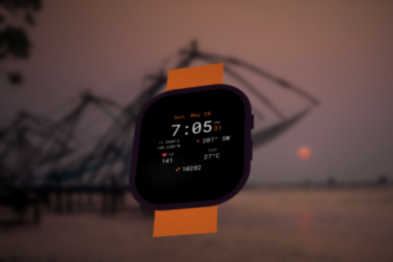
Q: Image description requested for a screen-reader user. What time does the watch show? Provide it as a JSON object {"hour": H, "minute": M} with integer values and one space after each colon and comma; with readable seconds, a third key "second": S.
{"hour": 7, "minute": 5}
